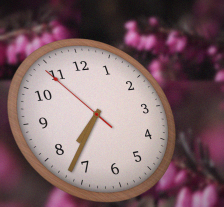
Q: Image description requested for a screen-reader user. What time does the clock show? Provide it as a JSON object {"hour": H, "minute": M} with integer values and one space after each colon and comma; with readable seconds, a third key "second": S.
{"hour": 7, "minute": 36, "second": 54}
